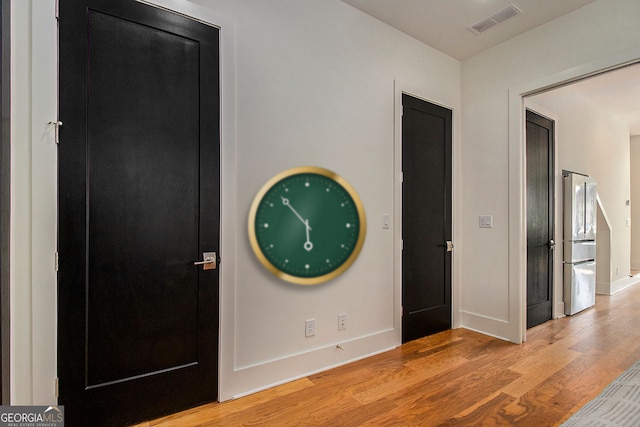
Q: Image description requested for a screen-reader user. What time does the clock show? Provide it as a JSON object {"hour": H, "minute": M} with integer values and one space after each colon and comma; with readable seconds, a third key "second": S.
{"hour": 5, "minute": 53}
